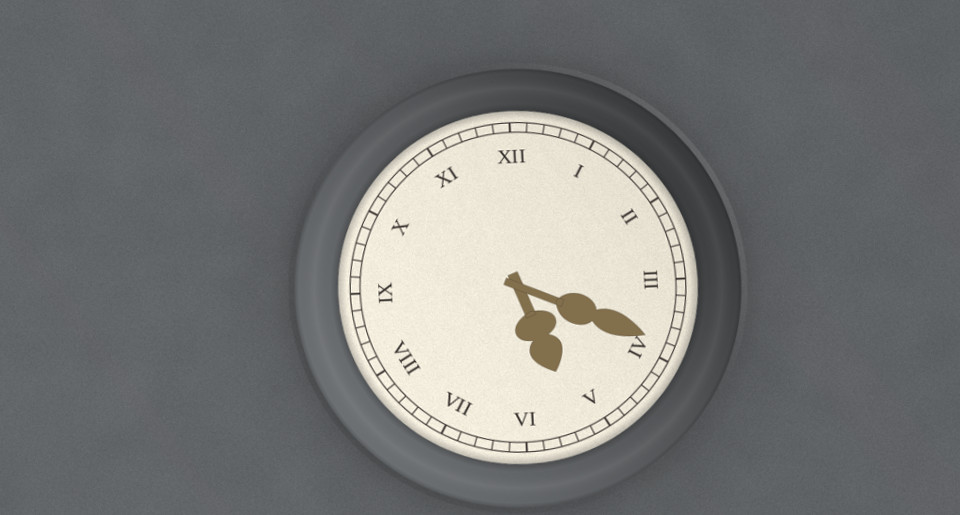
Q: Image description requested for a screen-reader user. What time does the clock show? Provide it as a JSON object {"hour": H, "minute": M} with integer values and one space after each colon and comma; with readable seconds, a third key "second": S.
{"hour": 5, "minute": 19}
